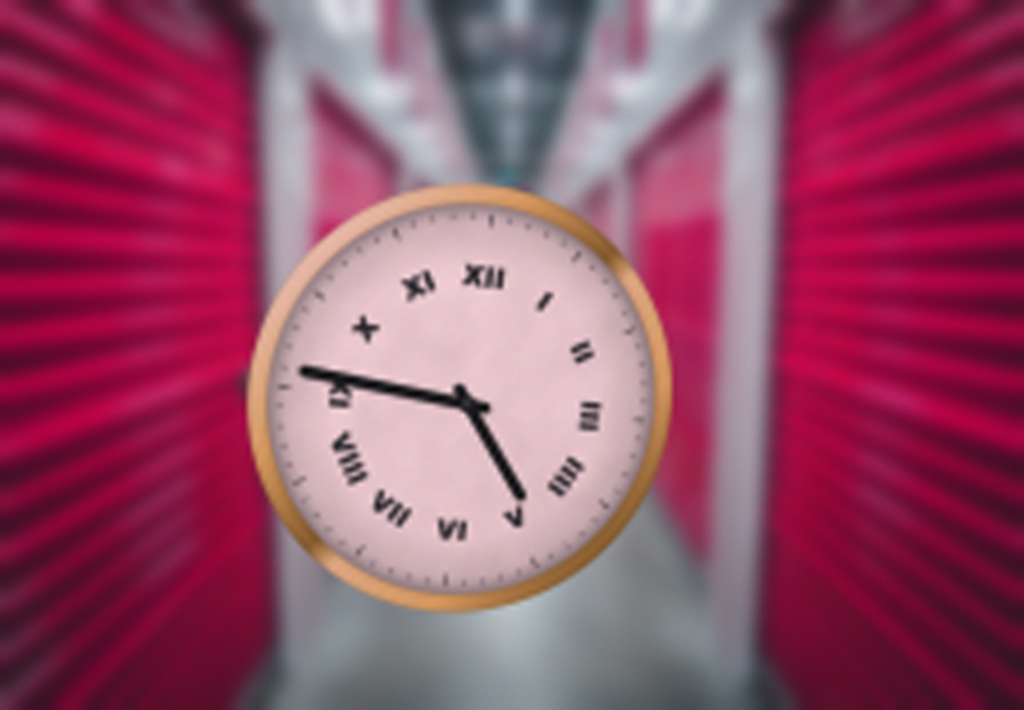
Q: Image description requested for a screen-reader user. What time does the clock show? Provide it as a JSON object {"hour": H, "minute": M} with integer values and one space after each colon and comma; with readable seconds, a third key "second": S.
{"hour": 4, "minute": 46}
